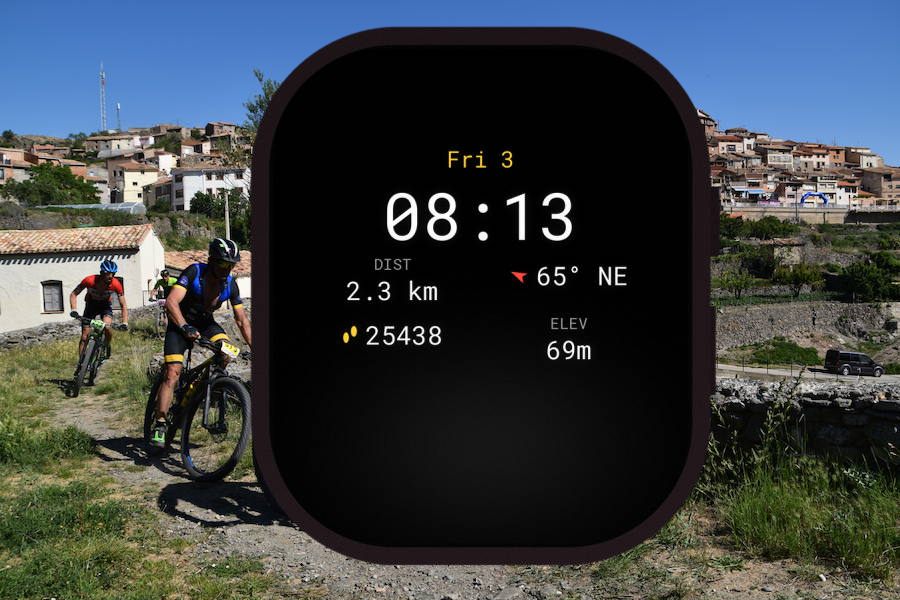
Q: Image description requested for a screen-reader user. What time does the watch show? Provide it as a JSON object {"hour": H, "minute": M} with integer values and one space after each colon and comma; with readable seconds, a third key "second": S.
{"hour": 8, "minute": 13}
